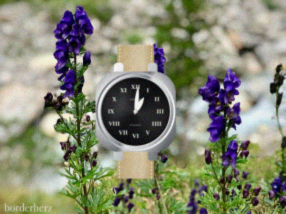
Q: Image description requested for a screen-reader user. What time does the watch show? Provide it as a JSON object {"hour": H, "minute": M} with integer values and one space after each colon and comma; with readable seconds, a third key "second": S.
{"hour": 1, "minute": 1}
